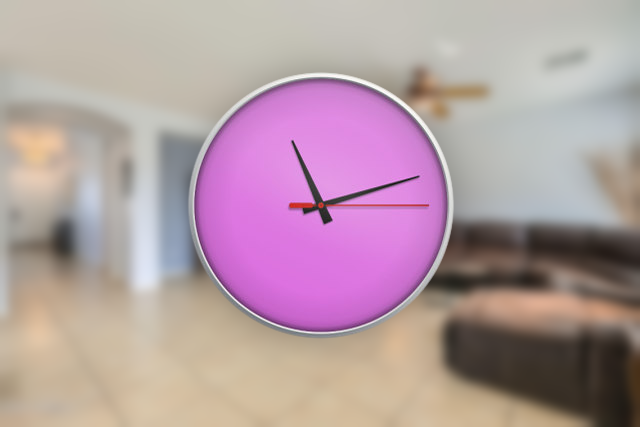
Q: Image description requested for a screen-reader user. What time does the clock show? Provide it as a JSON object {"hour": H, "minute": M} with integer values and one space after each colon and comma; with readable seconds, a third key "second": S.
{"hour": 11, "minute": 12, "second": 15}
